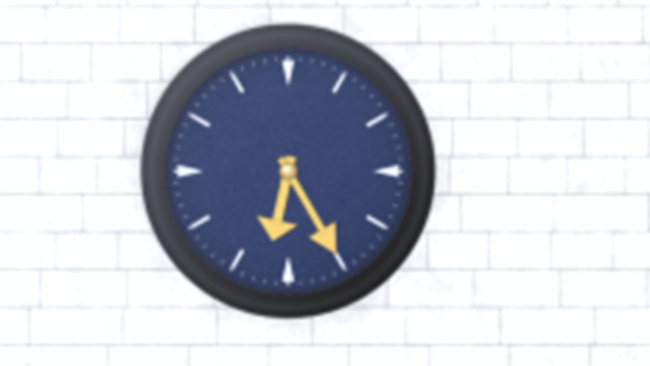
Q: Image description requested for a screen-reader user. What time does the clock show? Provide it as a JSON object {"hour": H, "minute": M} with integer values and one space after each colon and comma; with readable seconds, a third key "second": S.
{"hour": 6, "minute": 25}
